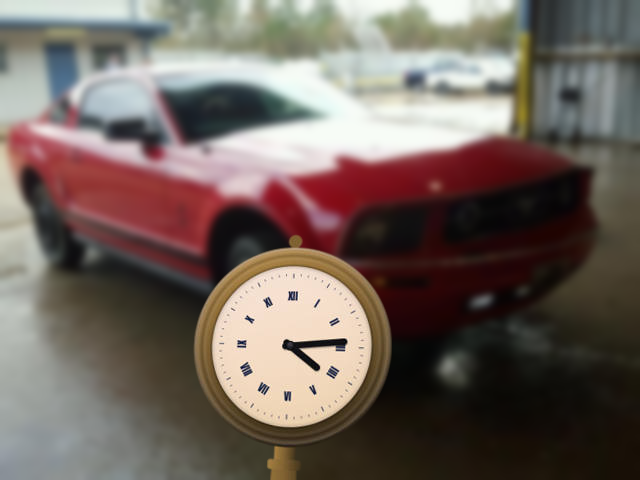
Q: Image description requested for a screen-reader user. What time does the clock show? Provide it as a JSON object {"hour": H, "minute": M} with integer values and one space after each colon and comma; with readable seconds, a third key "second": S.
{"hour": 4, "minute": 14}
